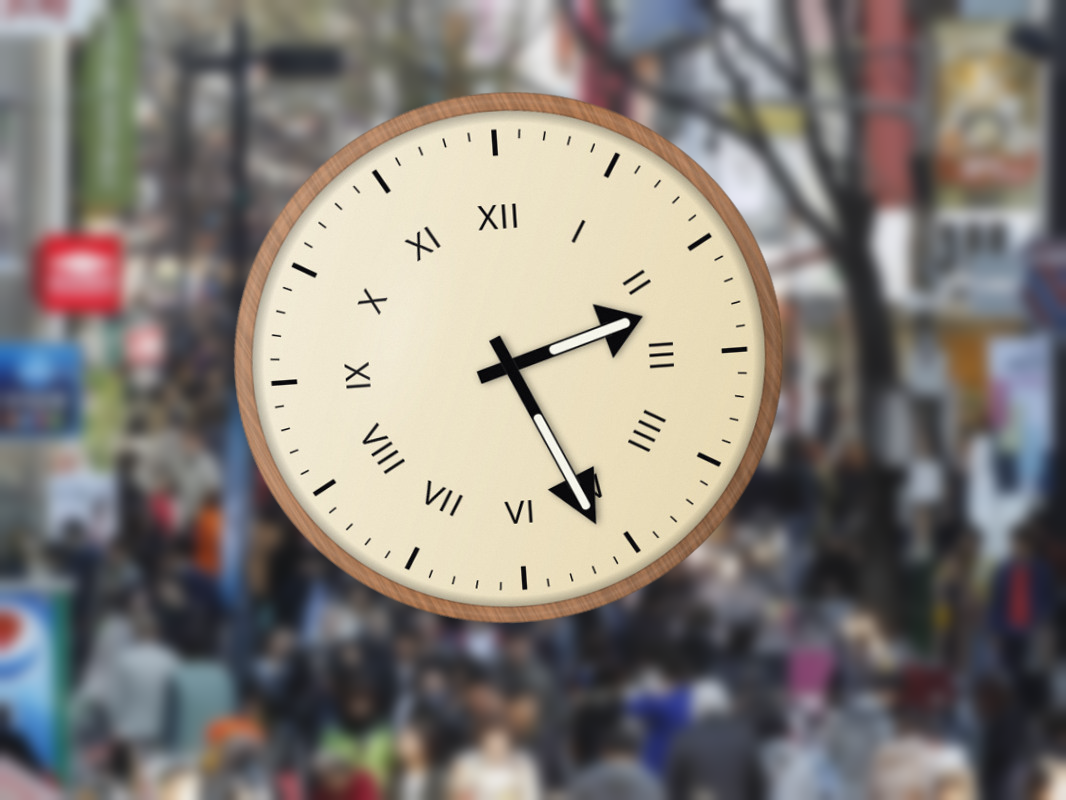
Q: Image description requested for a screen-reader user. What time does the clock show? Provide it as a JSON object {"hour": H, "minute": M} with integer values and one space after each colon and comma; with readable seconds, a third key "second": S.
{"hour": 2, "minute": 26}
